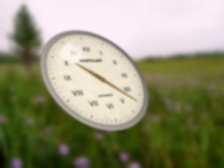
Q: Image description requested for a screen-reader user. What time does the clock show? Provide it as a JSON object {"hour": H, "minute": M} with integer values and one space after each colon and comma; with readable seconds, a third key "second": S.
{"hour": 10, "minute": 22}
